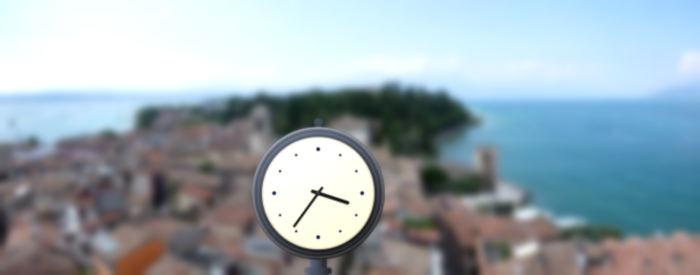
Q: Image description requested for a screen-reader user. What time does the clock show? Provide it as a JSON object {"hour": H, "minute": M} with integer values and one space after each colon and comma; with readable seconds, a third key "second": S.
{"hour": 3, "minute": 36}
